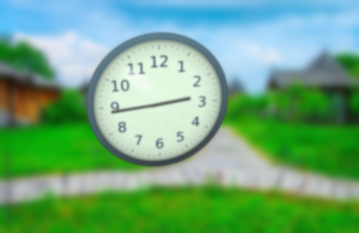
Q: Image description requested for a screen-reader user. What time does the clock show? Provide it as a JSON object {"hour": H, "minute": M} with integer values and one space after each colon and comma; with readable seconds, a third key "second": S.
{"hour": 2, "minute": 44}
